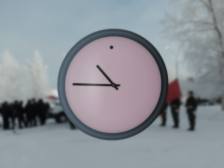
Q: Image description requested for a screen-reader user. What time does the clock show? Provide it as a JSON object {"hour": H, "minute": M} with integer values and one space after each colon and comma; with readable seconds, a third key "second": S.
{"hour": 10, "minute": 46}
